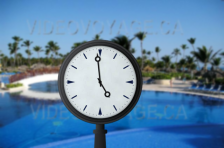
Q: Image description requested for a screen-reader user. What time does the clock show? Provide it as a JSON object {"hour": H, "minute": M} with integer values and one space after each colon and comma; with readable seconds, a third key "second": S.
{"hour": 4, "minute": 59}
